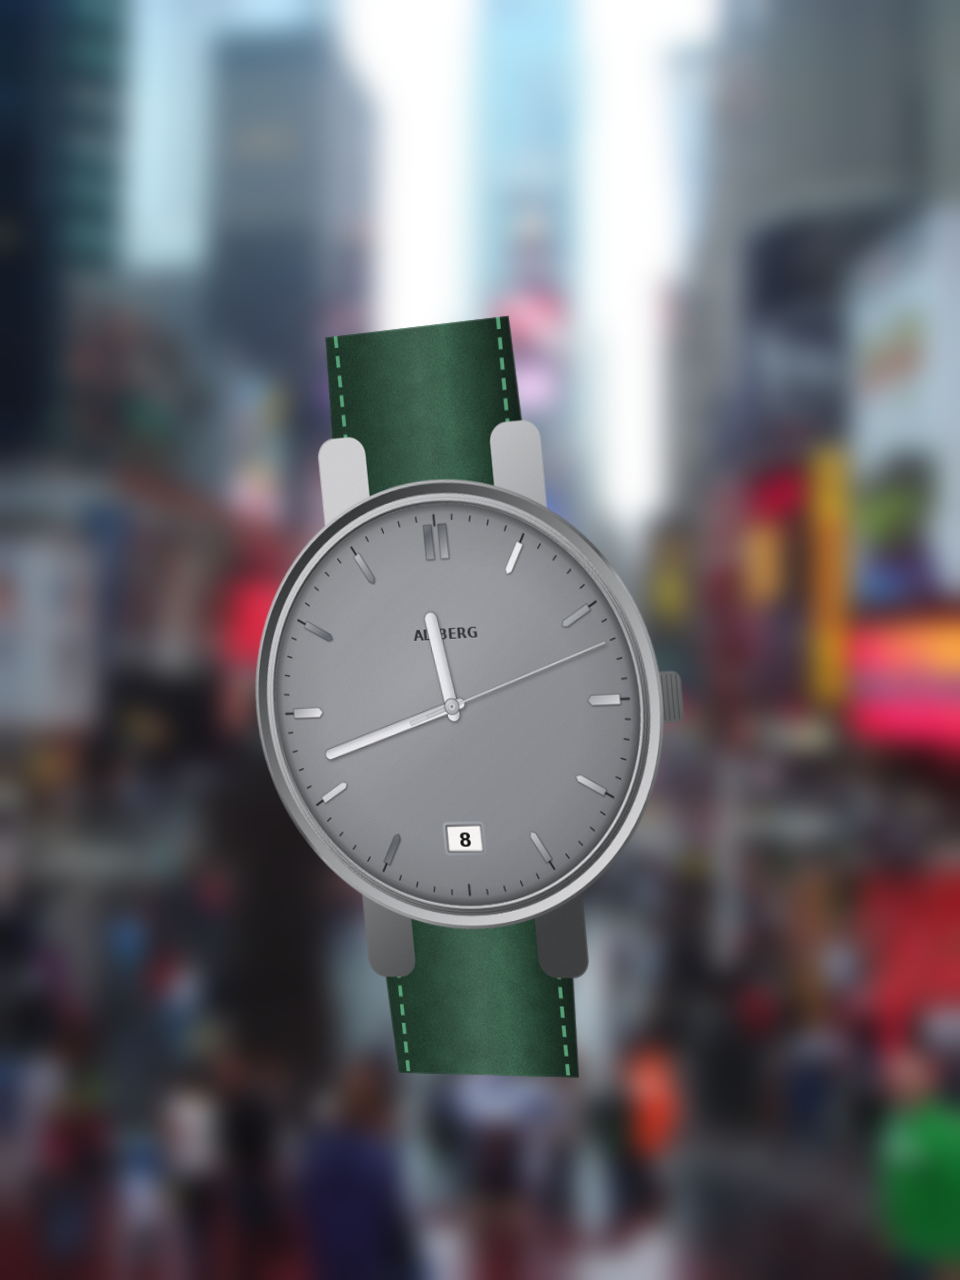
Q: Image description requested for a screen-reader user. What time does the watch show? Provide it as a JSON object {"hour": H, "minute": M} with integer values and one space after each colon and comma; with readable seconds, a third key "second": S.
{"hour": 11, "minute": 42, "second": 12}
